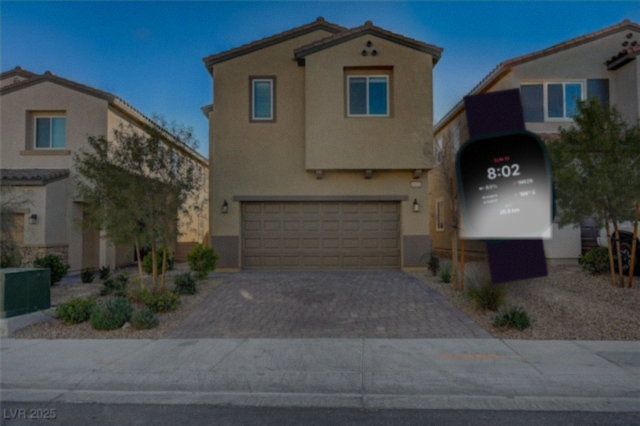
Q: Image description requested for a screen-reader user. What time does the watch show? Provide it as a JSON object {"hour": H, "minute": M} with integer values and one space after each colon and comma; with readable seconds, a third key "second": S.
{"hour": 8, "minute": 2}
